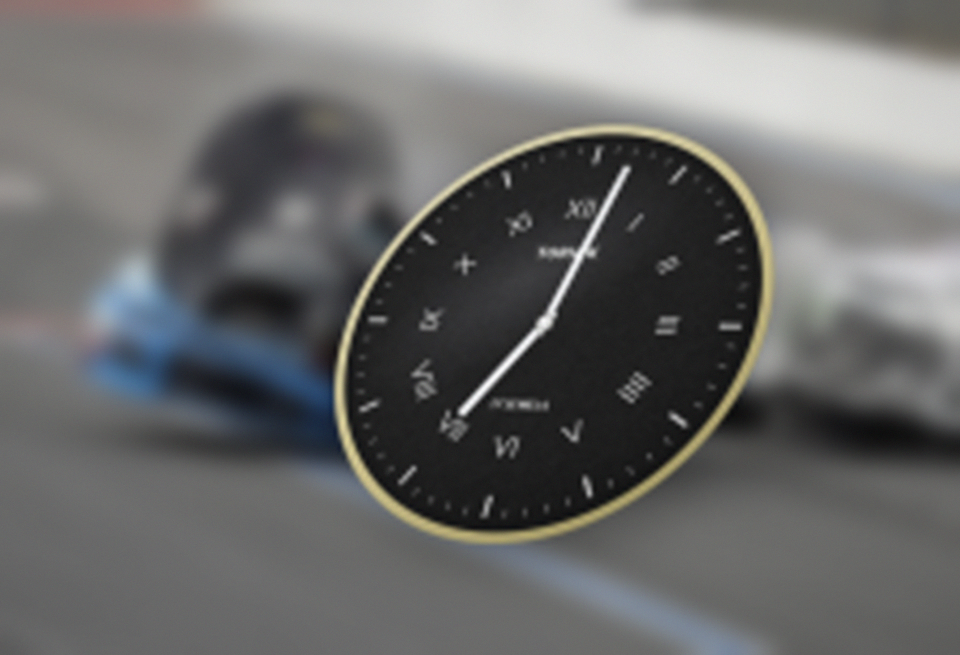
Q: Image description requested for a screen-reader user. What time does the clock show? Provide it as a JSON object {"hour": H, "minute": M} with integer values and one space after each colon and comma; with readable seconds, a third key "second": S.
{"hour": 7, "minute": 2}
